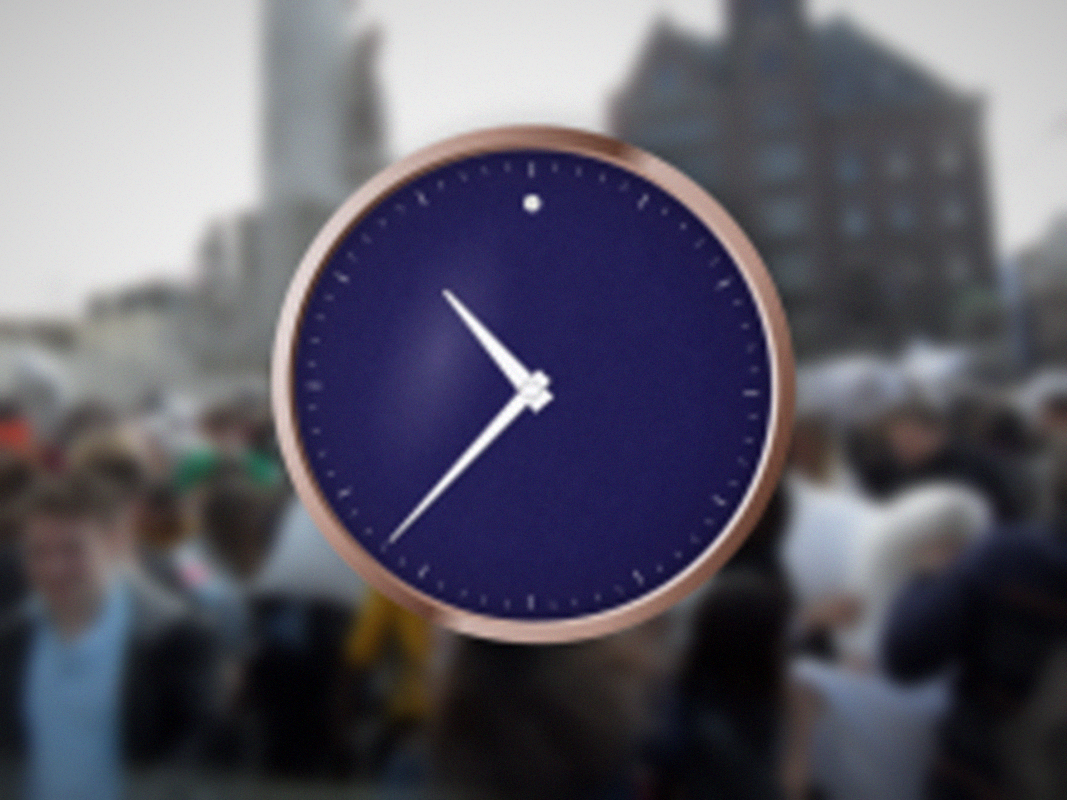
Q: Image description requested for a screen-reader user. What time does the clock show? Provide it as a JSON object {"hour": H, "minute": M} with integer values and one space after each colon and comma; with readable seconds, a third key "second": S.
{"hour": 10, "minute": 37}
